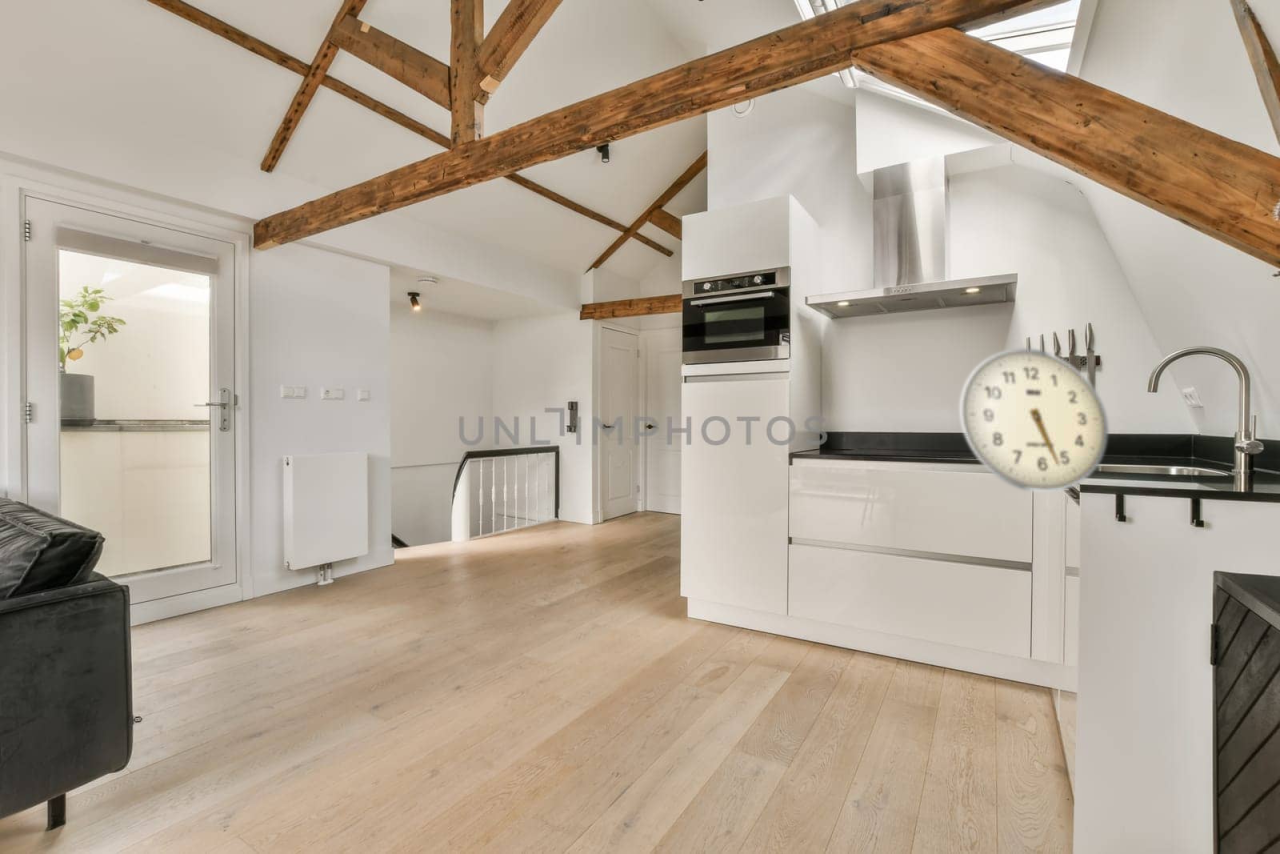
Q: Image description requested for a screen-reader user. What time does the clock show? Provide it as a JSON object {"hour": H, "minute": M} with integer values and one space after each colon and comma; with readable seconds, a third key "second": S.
{"hour": 5, "minute": 27}
